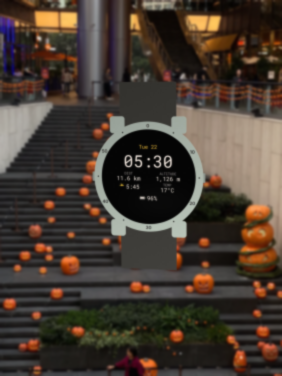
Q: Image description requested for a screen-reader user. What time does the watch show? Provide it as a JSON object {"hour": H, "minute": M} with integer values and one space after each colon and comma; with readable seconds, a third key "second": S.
{"hour": 5, "minute": 30}
